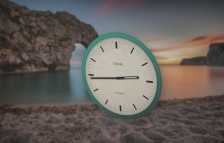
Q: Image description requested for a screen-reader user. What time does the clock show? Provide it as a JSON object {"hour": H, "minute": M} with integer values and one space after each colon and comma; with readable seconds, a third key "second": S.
{"hour": 2, "minute": 44}
